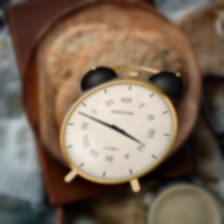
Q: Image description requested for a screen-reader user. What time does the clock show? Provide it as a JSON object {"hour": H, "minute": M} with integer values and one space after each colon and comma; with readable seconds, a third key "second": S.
{"hour": 3, "minute": 48}
